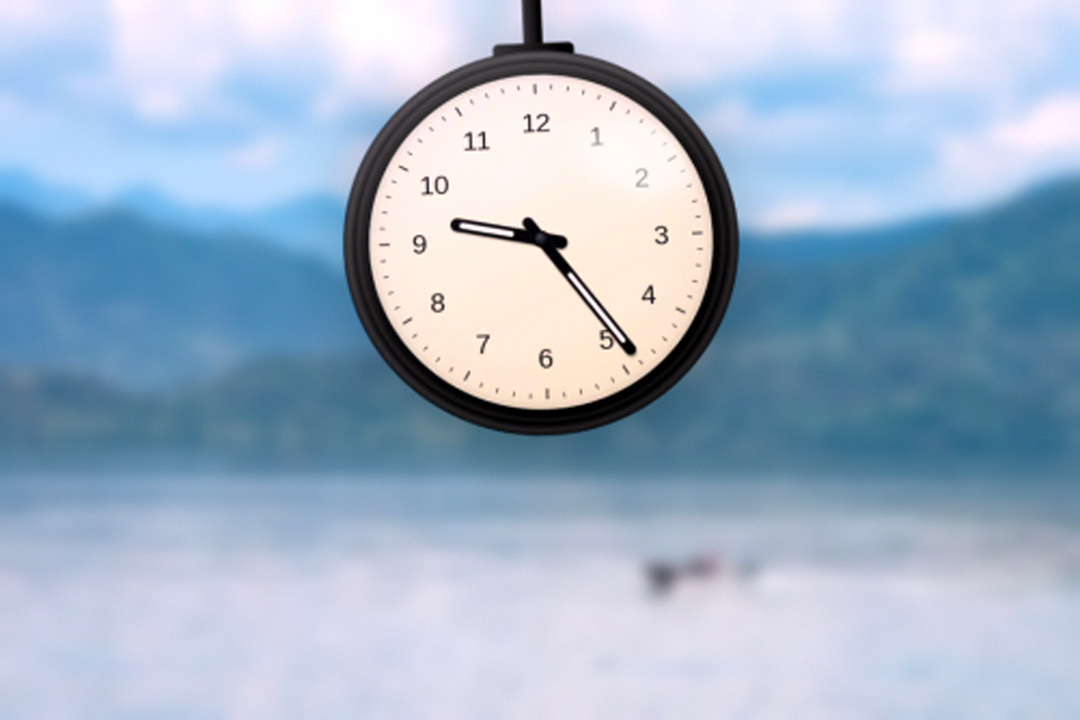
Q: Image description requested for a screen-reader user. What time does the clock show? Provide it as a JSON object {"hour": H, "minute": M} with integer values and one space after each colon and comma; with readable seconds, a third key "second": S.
{"hour": 9, "minute": 24}
